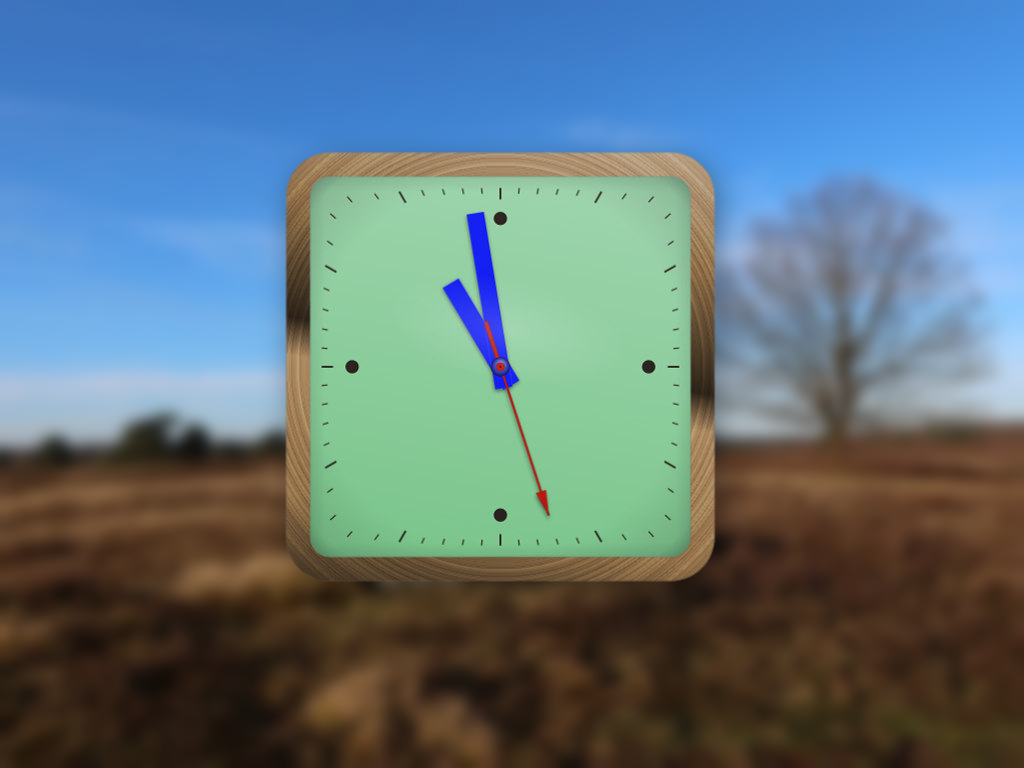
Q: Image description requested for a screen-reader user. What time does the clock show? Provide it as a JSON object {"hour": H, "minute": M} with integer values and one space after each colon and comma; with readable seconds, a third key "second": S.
{"hour": 10, "minute": 58, "second": 27}
